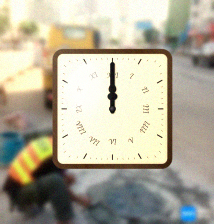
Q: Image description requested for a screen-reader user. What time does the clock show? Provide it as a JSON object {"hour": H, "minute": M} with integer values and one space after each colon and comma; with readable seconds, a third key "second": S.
{"hour": 12, "minute": 0}
